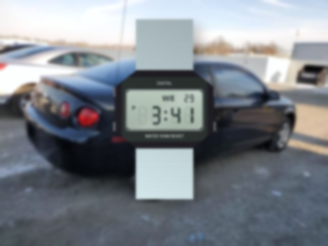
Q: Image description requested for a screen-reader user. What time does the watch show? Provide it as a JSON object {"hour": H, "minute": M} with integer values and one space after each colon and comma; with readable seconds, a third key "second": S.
{"hour": 3, "minute": 41}
